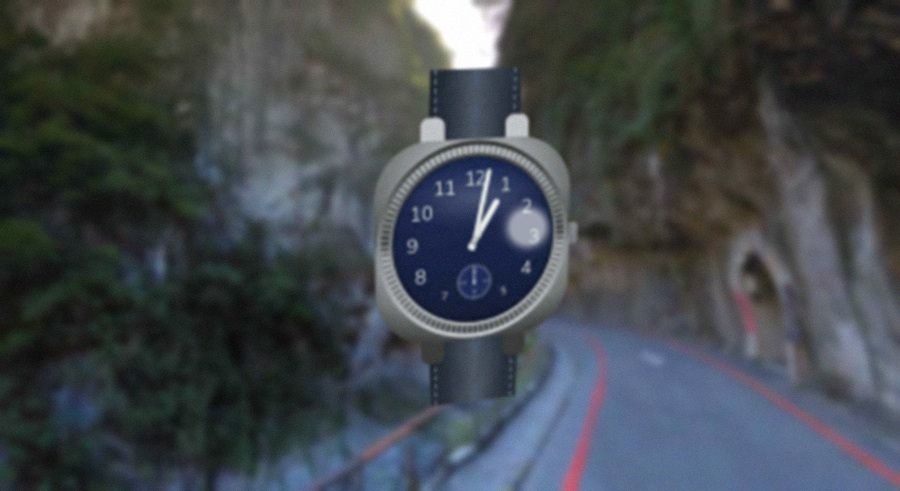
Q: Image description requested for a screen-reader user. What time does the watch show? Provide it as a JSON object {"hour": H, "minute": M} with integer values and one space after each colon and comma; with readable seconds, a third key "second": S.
{"hour": 1, "minute": 2}
